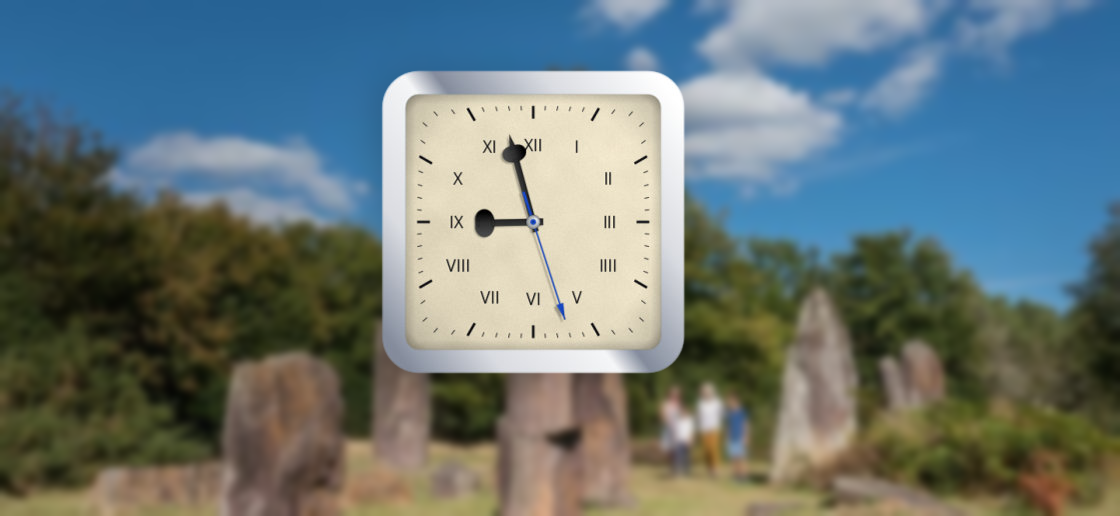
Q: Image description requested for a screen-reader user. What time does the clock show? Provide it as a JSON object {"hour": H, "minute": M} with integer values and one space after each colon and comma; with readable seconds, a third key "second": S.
{"hour": 8, "minute": 57, "second": 27}
